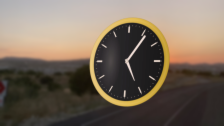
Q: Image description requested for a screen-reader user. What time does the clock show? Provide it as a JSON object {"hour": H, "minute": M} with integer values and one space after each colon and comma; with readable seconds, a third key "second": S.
{"hour": 5, "minute": 6}
